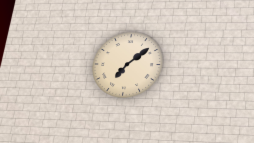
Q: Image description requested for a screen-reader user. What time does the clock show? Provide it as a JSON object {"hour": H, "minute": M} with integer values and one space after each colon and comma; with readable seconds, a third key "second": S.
{"hour": 7, "minute": 8}
